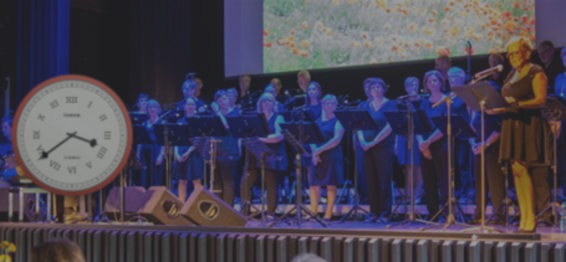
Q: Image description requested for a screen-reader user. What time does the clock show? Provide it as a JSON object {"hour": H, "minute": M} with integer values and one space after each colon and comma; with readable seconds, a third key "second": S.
{"hour": 3, "minute": 39}
